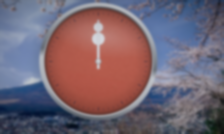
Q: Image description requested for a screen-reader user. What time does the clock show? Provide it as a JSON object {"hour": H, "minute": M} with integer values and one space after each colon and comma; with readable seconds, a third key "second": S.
{"hour": 12, "minute": 0}
